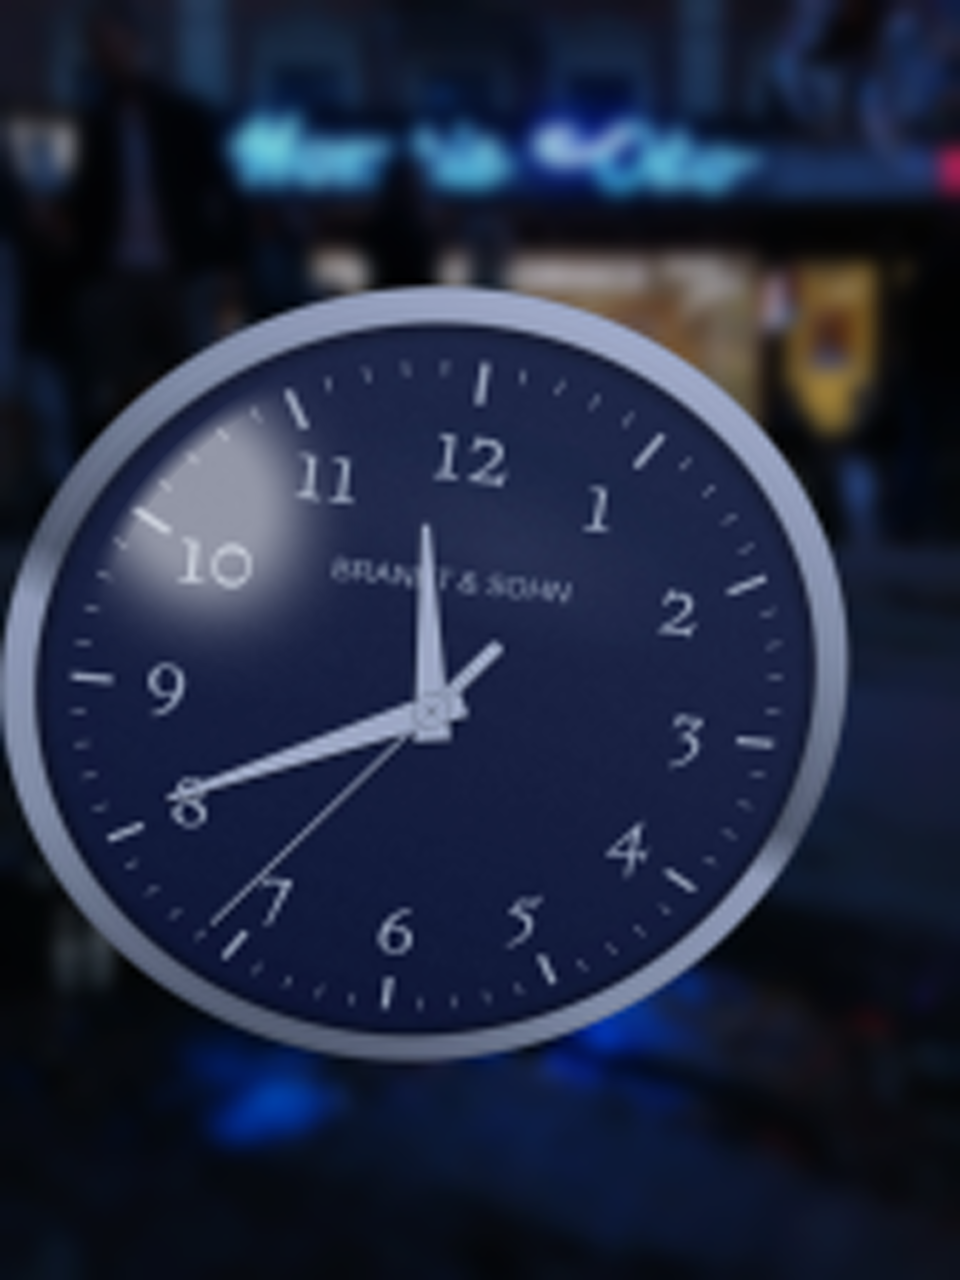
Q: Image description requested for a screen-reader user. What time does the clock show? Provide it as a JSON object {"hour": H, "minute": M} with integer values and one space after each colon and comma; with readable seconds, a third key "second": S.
{"hour": 11, "minute": 40, "second": 36}
